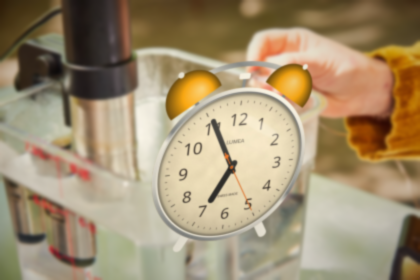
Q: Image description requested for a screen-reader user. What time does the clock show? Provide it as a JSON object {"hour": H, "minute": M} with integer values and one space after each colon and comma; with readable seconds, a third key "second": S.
{"hour": 6, "minute": 55, "second": 25}
